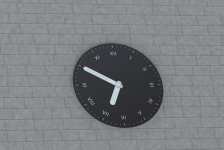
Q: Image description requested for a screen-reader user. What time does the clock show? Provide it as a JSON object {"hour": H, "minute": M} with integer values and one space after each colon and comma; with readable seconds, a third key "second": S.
{"hour": 6, "minute": 50}
